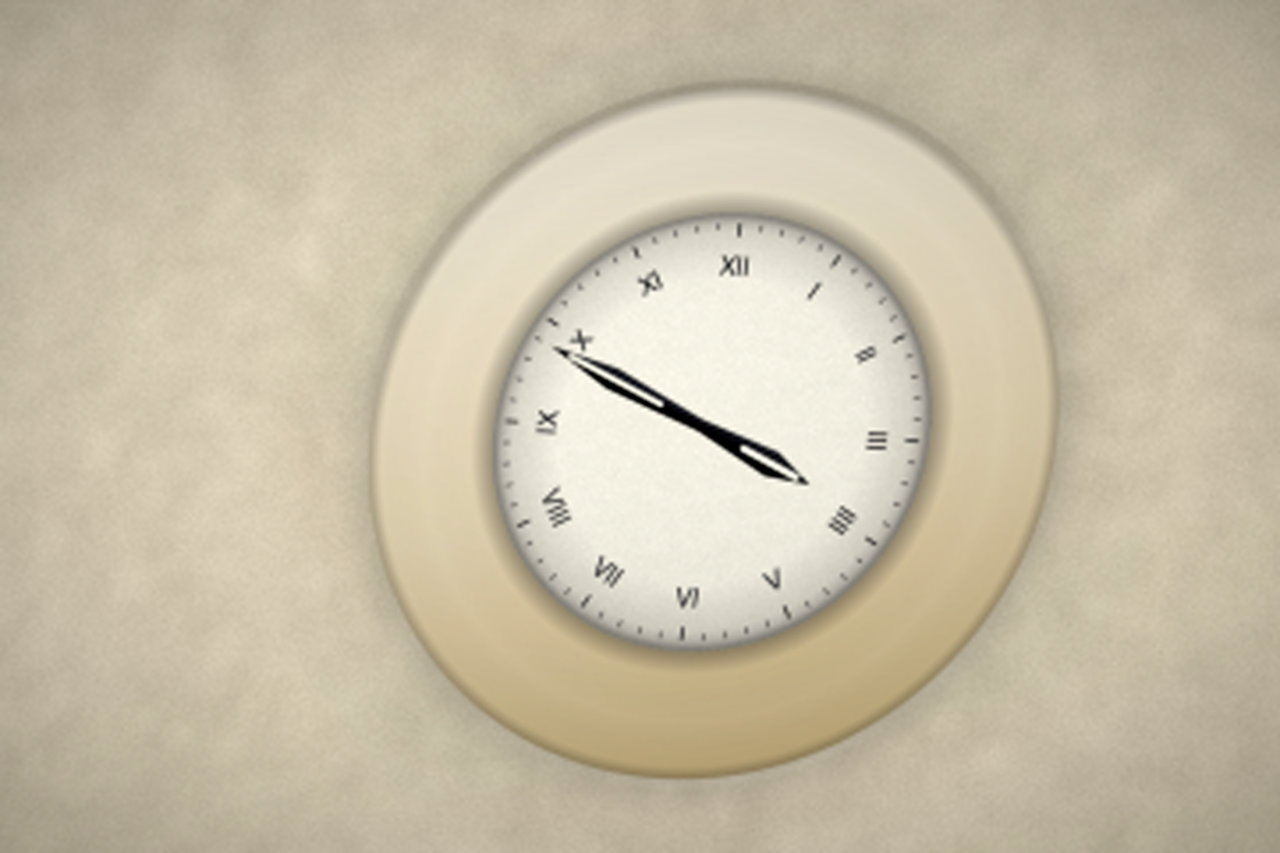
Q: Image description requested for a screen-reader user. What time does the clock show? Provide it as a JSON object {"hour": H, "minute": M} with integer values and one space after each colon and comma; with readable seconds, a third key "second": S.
{"hour": 3, "minute": 49}
